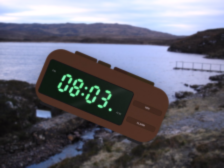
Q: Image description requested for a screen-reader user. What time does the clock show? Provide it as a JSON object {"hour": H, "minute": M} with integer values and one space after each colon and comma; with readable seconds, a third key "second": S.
{"hour": 8, "minute": 3}
